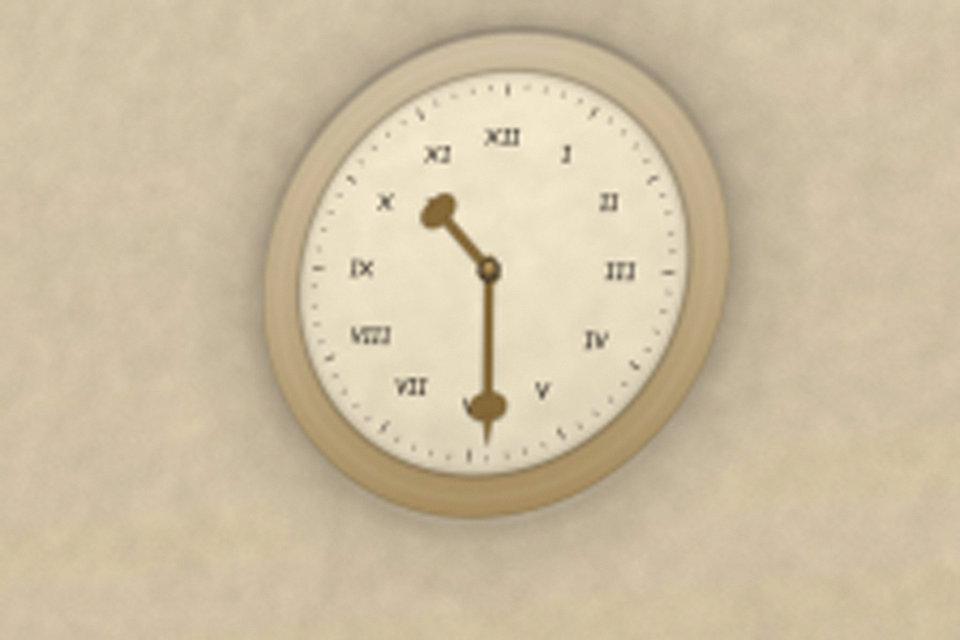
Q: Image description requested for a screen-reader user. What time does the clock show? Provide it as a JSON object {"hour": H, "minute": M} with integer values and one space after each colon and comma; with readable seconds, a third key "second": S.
{"hour": 10, "minute": 29}
